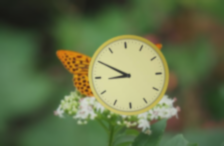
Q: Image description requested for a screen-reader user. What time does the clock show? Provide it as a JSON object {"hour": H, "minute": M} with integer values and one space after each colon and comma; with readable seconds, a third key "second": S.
{"hour": 8, "minute": 50}
